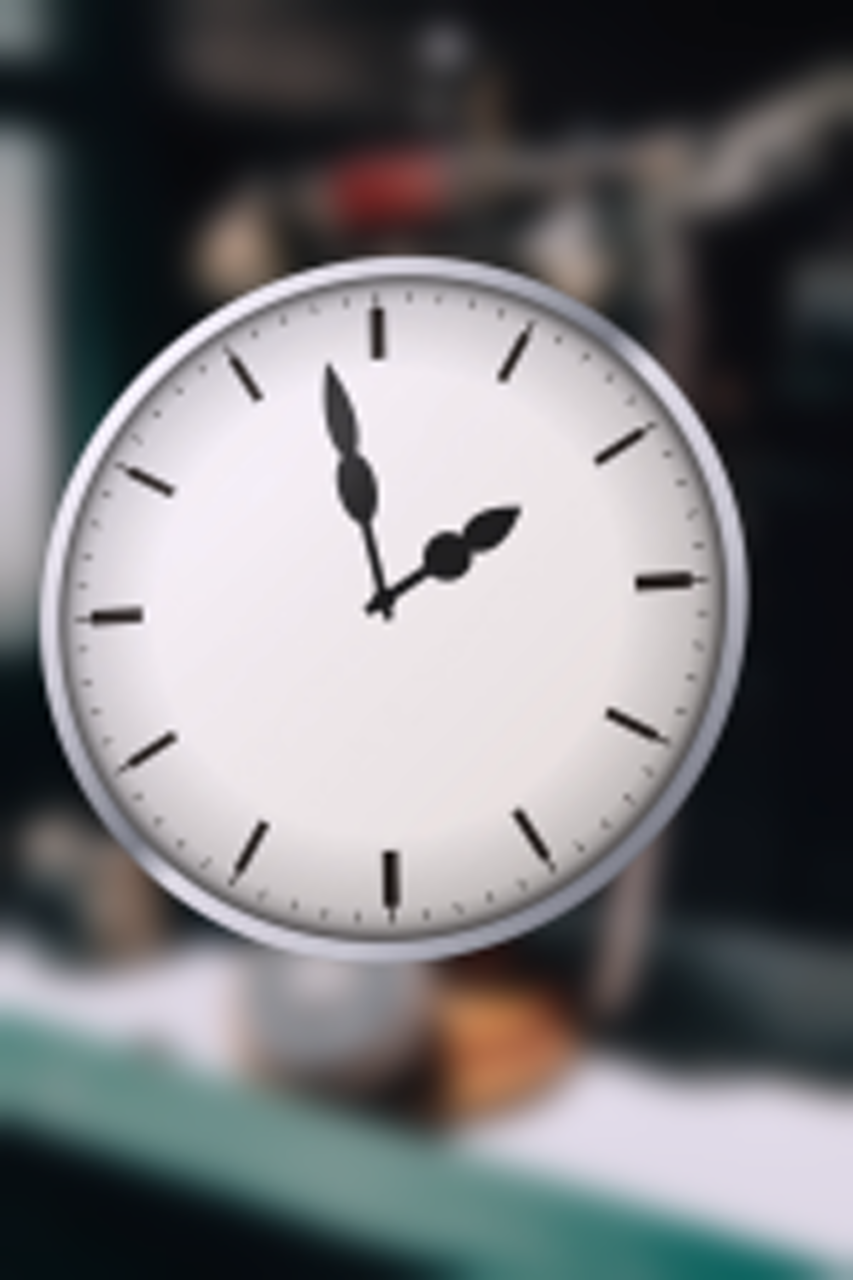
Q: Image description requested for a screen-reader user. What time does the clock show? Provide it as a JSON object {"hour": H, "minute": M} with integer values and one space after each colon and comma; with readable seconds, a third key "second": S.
{"hour": 1, "minute": 58}
